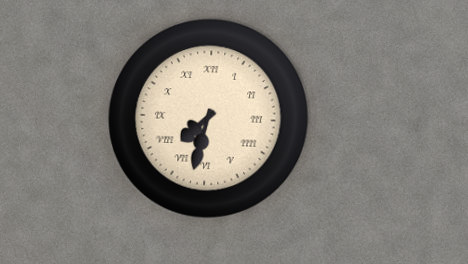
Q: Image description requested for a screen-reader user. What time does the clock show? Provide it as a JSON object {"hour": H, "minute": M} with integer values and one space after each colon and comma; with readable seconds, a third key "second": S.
{"hour": 7, "minute": 32}
